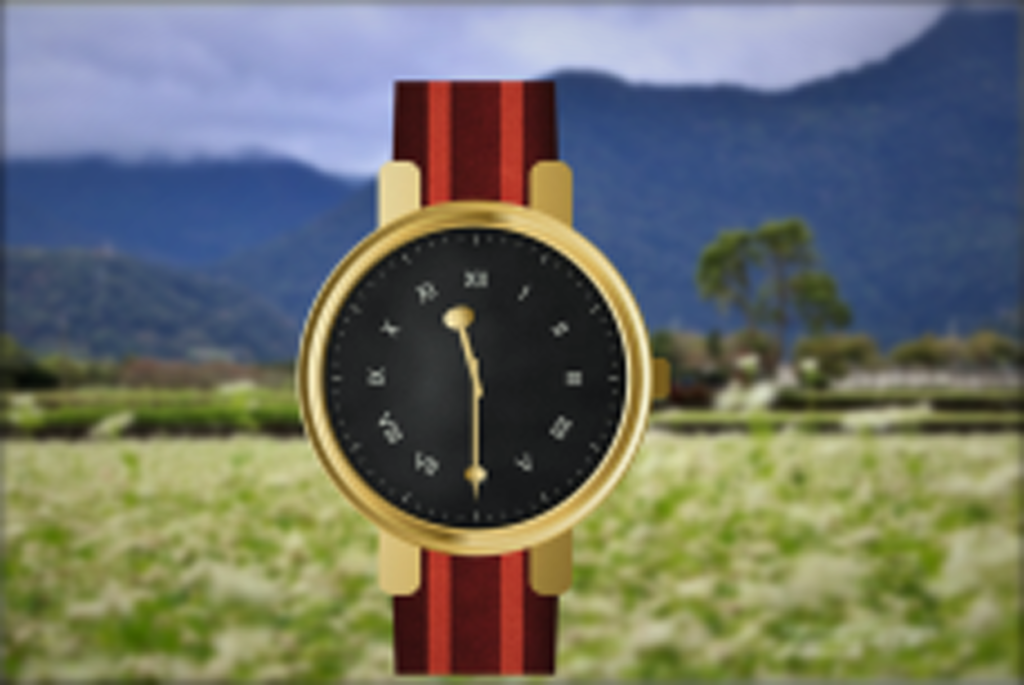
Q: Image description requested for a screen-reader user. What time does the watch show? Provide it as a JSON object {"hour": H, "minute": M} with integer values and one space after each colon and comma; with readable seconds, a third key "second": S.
{"hour": 11, "minute": 30}
